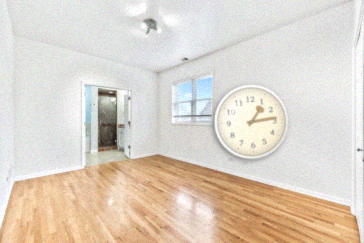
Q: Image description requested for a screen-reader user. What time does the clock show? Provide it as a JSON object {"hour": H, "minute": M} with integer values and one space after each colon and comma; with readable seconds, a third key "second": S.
{"hour": 1, "minute": 14}
